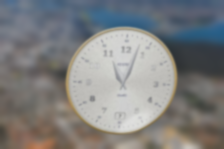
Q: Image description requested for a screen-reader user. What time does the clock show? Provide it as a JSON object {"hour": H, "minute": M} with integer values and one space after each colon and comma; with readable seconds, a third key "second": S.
{"hour": 11, "minute": 3}
